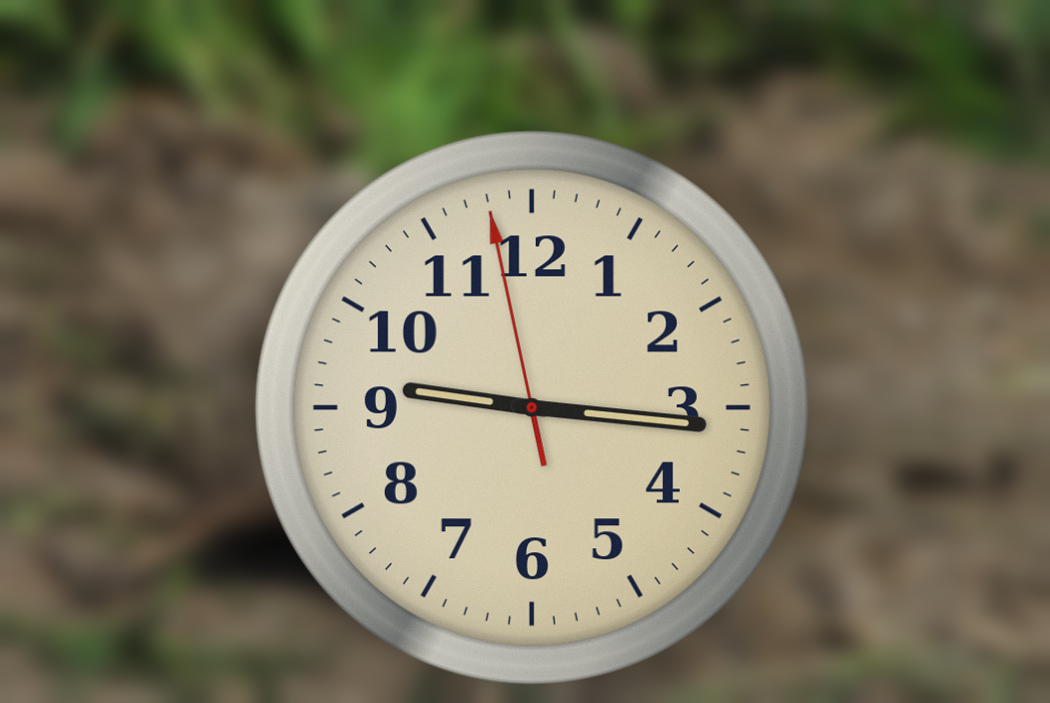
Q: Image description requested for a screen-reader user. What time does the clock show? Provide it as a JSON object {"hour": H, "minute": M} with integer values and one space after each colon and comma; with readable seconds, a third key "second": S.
{"hour": 9, "minute": 15, "second": 58}
